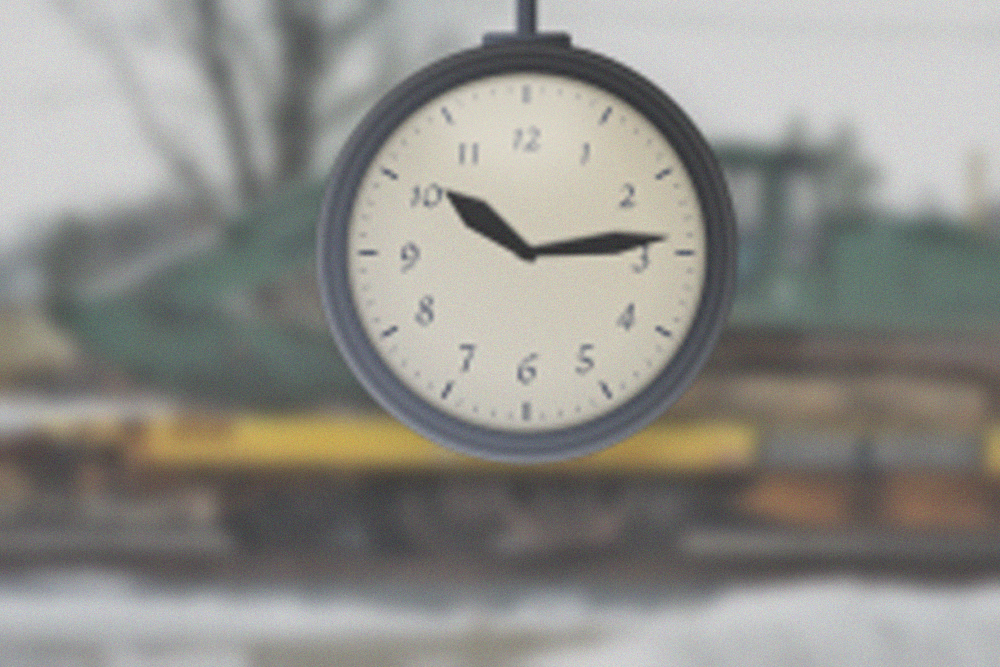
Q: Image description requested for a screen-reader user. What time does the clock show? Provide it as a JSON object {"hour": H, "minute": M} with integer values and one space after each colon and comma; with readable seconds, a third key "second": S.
{"hour": 10, "minute": 14}
